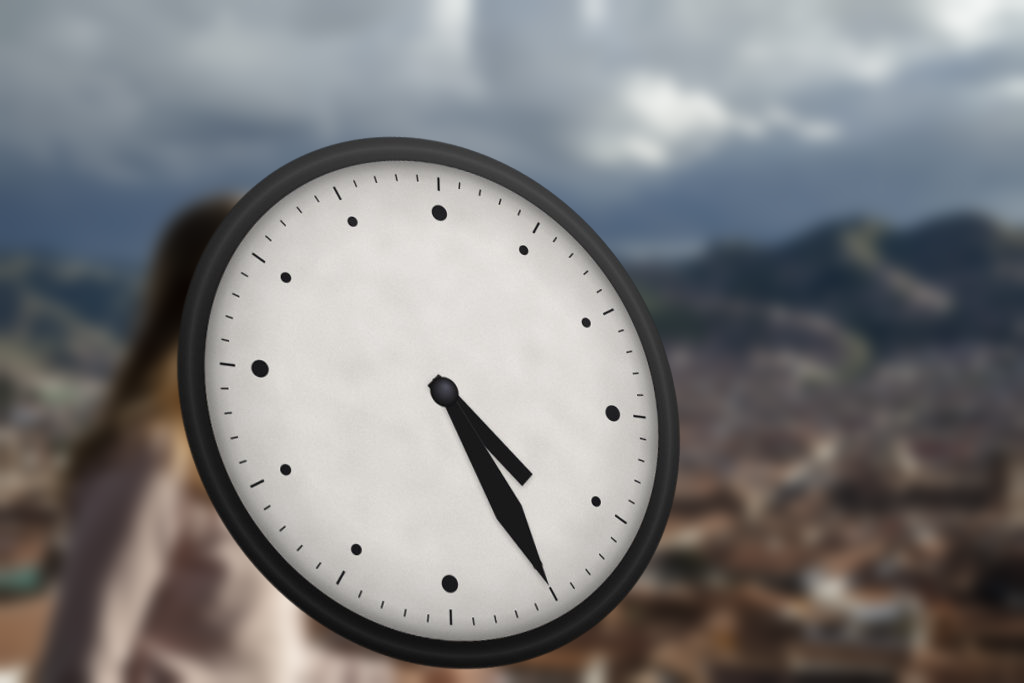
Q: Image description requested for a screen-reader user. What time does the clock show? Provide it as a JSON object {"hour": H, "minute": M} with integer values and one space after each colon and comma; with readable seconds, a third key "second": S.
{"hour": 4, "minute": 25}
